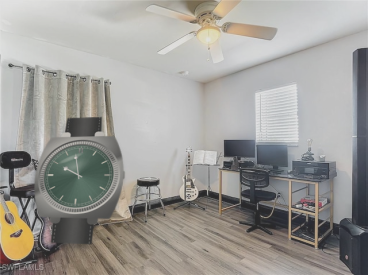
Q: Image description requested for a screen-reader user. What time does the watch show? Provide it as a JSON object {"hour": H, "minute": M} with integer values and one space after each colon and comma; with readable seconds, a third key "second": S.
{"hour": 9, "minute": 58}
